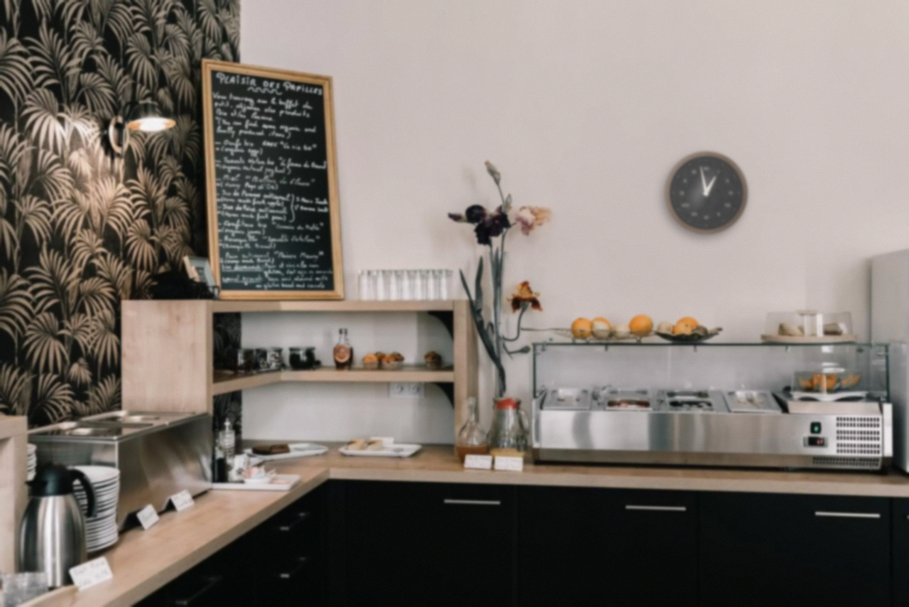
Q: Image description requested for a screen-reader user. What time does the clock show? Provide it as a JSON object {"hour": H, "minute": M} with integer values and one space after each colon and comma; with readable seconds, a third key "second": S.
{"hour": 12, "minute": 58}
